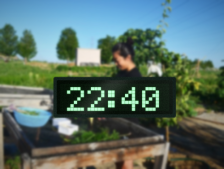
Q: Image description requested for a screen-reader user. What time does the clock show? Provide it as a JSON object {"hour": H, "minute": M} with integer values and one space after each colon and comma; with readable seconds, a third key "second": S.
{"hour": 22, "minute": 40}
